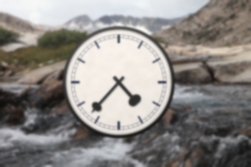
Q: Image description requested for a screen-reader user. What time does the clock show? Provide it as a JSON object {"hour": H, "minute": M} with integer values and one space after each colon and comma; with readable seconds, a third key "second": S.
{"hour": 4, "minute": 37}
